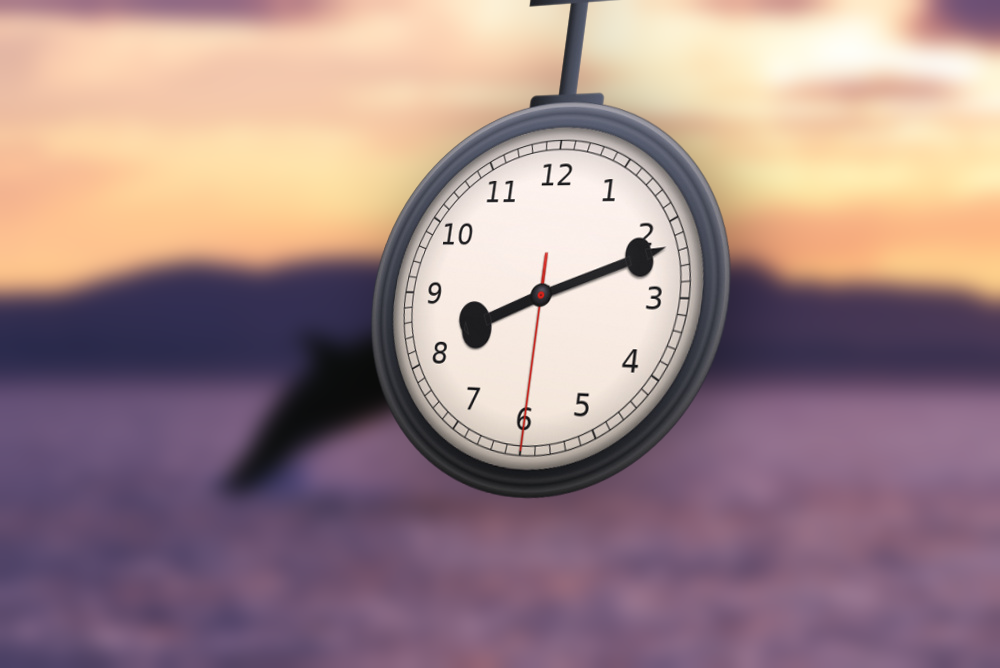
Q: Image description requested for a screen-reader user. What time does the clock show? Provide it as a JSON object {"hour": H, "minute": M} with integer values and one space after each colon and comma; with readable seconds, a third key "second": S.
{"hour": 8, "minute": 11, "second": 30}
